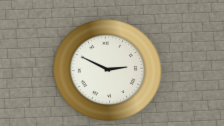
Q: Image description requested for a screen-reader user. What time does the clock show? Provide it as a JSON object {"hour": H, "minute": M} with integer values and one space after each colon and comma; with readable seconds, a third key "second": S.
{"hour": 2, "minute": 50}
